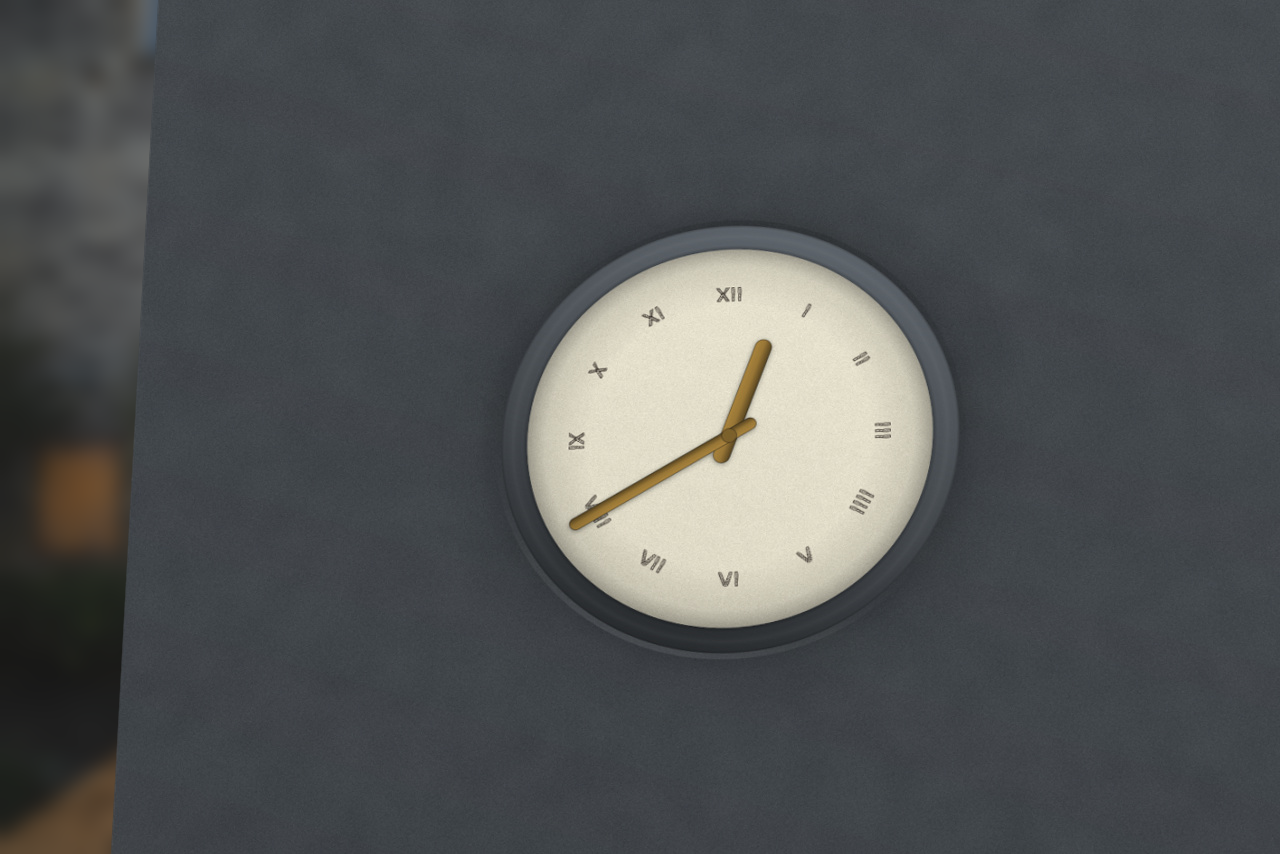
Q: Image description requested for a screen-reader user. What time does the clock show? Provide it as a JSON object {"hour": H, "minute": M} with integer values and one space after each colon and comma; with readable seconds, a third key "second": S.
{"hour": 12, "minute": 40}
